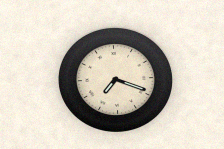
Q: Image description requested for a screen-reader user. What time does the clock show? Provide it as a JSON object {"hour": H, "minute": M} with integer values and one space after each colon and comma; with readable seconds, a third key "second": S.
{"hour": 7, "minute": 19}
